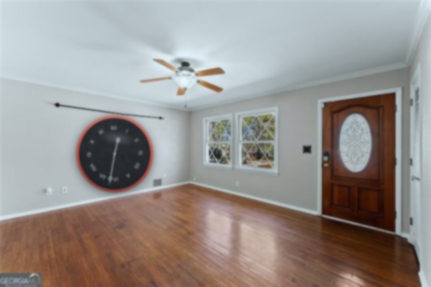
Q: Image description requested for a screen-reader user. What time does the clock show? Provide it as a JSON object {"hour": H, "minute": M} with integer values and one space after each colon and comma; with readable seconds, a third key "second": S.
{"hour": 12, "minute": 32}
